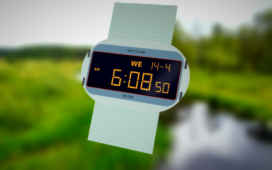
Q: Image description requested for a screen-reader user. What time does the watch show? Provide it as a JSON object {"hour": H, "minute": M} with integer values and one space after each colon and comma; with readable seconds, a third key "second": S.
{"hour": 6, "minute": 8, "second": 50}
